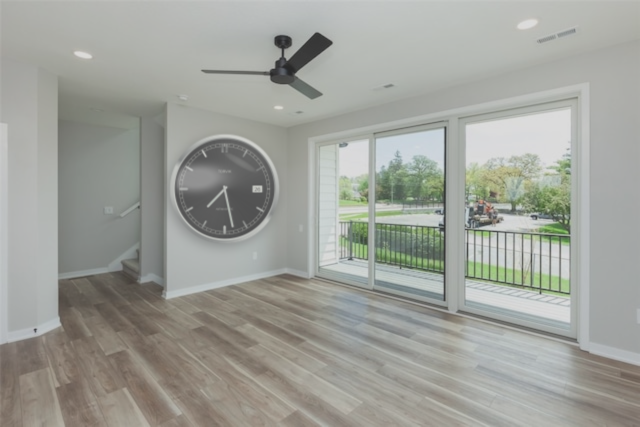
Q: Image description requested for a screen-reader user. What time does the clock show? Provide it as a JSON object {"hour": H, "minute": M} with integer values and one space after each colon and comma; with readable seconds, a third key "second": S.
{"hour": 7, "minute": 28}
